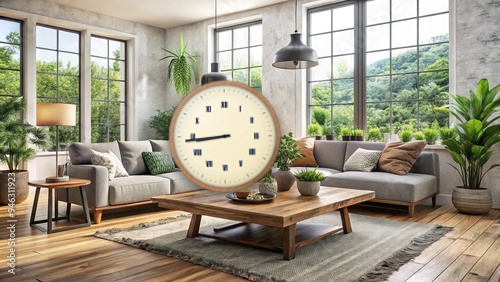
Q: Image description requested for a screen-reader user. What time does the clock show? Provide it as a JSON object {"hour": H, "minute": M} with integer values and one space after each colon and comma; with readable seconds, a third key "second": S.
{"hour": 8, "minute": 44}
